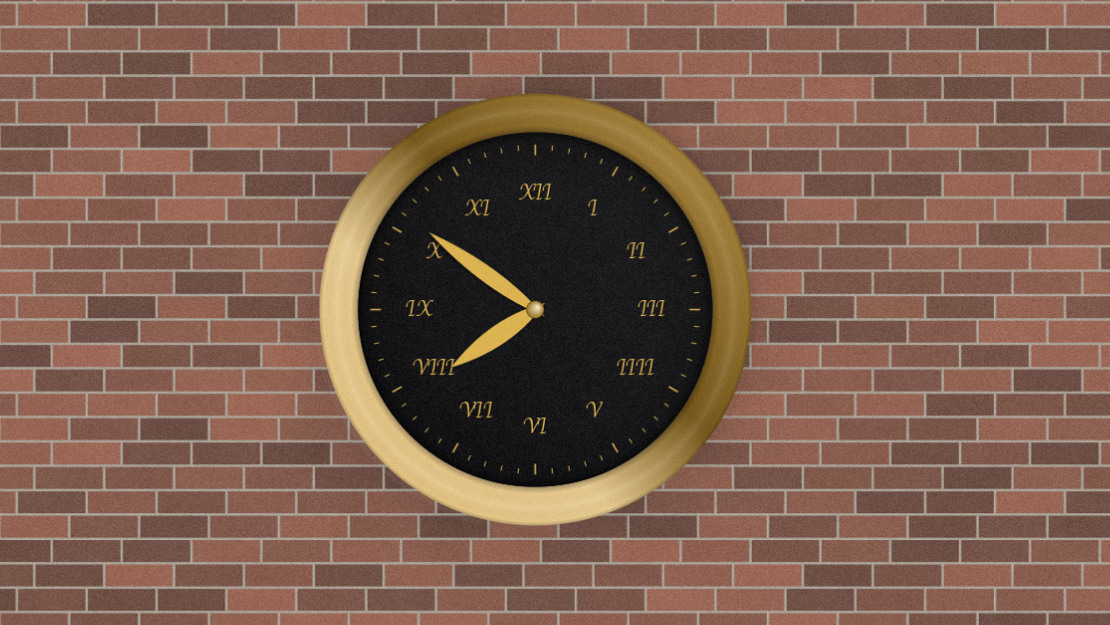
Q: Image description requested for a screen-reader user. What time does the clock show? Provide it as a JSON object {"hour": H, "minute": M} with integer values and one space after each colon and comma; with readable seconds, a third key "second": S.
{"hour": 7, "minute": 51}
